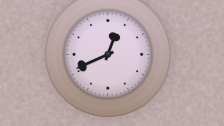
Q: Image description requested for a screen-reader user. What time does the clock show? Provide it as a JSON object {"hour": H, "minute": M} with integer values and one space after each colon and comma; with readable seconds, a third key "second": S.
{"hour": 12, "minute": 41}
